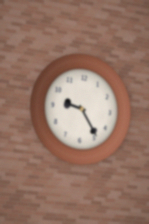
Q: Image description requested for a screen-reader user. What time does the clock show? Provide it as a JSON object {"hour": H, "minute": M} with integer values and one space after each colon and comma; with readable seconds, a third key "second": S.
{"hour": 9, "minute": 24}
